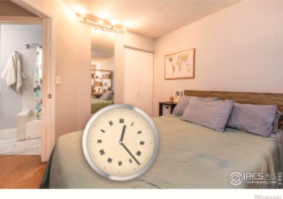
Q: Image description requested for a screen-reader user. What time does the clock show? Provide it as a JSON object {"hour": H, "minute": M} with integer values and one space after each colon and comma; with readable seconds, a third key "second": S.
{"hour": 12, "minute": 23}
